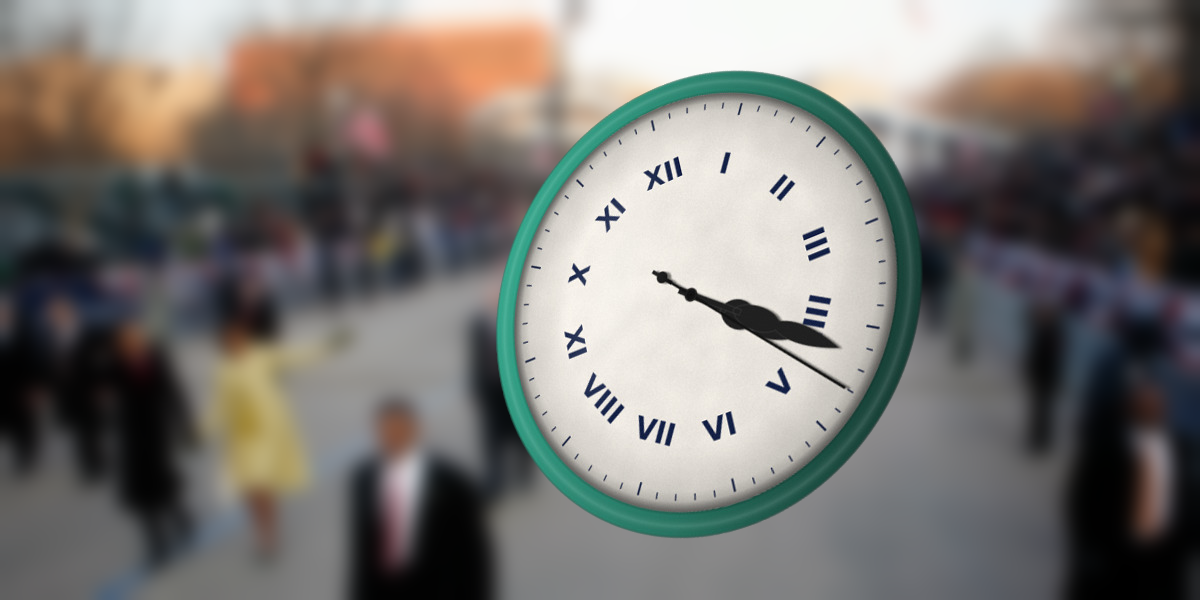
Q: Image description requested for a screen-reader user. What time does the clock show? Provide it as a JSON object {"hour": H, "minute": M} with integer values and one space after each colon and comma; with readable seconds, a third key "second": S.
{"hour": 4, "minute": 21, "second": 23}
